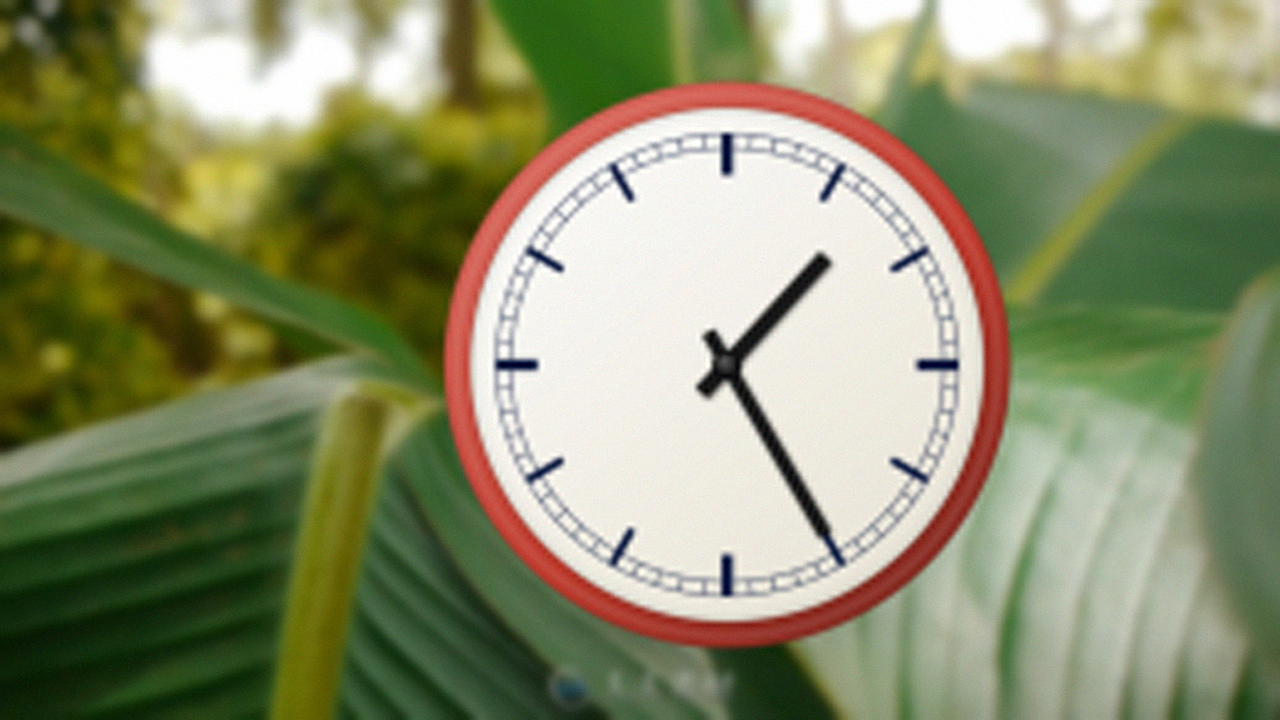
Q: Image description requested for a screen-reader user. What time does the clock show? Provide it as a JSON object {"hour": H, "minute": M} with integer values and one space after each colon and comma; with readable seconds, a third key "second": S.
{"hour": 1, "minute": 25}
